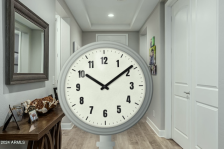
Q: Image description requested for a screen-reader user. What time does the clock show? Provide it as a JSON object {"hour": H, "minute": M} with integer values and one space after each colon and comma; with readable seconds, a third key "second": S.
{"hour": 10, "minute": 9}
